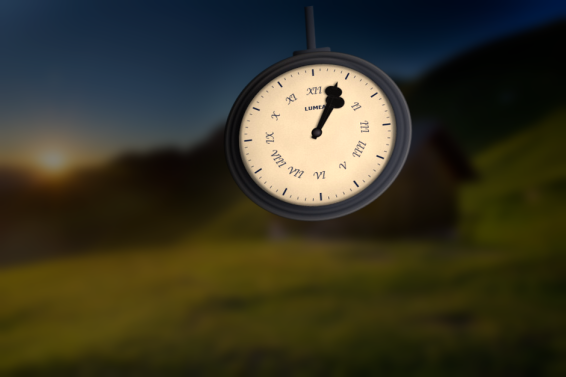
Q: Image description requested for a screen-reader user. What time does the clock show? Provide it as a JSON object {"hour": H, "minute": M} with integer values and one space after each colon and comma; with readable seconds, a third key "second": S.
{"hour": 1, "minute": 4}
